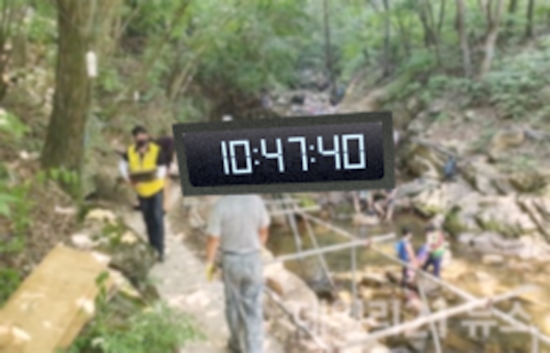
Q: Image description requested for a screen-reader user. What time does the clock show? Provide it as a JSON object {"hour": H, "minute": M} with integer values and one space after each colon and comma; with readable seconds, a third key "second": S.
{"hour": 10, "minute": 47, "second": 40}
